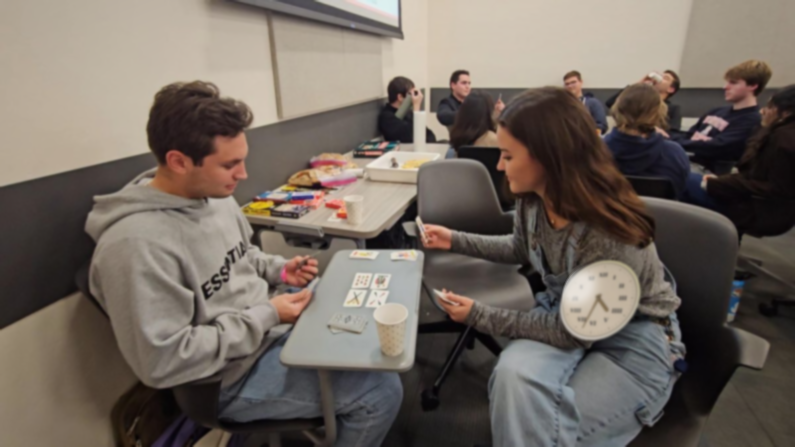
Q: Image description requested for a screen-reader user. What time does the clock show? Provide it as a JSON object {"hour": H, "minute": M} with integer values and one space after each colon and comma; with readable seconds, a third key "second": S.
{"hour": 4, "minute": 33}
